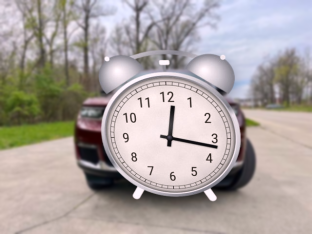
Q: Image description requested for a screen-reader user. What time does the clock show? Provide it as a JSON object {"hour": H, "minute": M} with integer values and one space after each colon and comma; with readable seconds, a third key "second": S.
{"hour": 12, "minute": 17}
